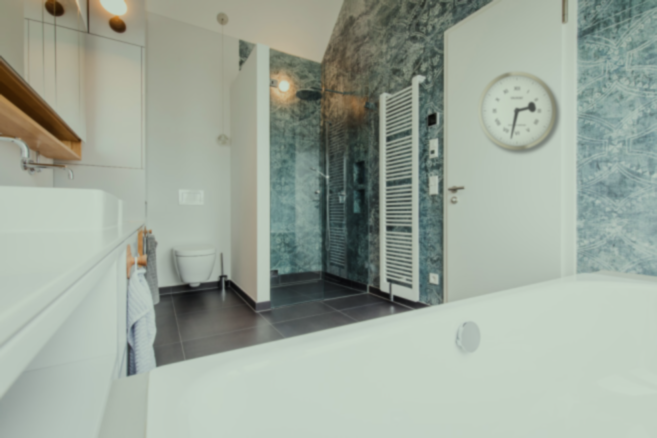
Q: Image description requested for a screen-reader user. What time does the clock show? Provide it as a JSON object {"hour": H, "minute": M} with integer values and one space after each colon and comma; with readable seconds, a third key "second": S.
{"hour": 2, "minute": 32}
